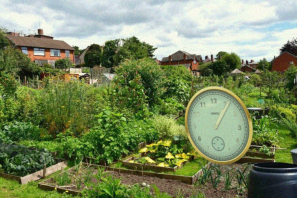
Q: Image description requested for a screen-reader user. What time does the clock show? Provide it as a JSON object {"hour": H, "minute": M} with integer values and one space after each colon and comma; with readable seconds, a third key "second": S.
{"hour": 1, "minute": 6}
